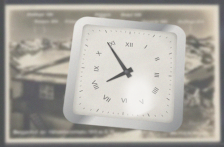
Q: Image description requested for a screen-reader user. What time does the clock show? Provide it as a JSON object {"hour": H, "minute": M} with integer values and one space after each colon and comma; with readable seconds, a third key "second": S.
{"hour": 7, "minute": 54}
